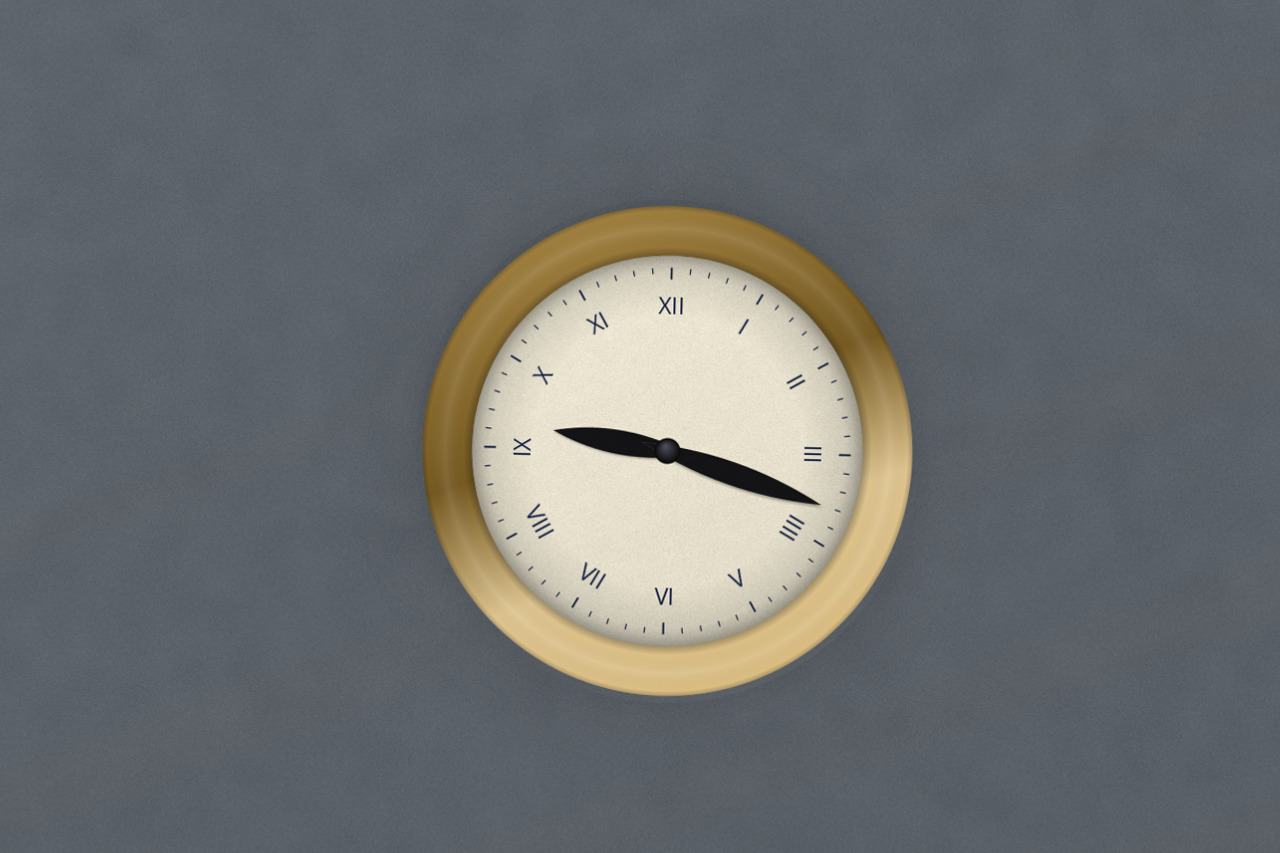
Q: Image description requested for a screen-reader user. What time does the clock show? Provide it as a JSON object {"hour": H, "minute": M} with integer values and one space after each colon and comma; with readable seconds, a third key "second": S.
{"hour": 9, "minute": 18}
